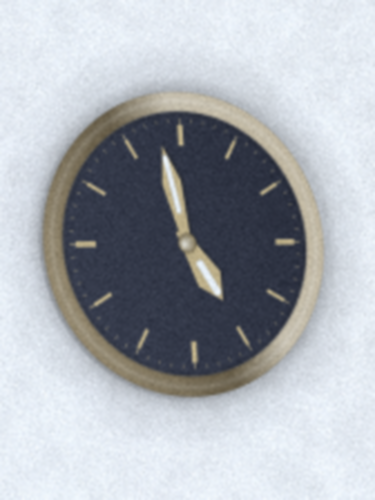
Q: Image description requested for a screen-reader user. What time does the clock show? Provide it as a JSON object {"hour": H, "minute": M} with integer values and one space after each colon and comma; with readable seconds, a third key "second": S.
{"hour": 4, "minute": 58}
